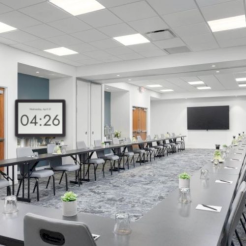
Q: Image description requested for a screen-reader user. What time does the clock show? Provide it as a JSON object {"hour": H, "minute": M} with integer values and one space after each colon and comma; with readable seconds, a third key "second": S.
{"hour": 4, "minute": 26}
